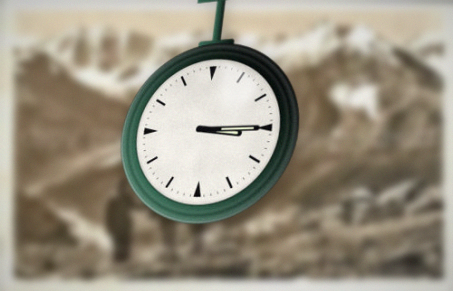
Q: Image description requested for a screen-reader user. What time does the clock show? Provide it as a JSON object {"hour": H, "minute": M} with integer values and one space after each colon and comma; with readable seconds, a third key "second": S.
{"hour": 3, "minute": 15}
